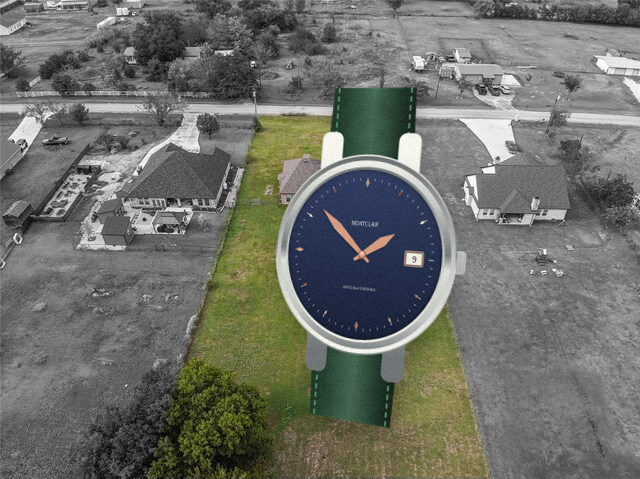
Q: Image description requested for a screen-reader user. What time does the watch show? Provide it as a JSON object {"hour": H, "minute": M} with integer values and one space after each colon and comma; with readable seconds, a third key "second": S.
{"hour": 1, "minute": 52}
